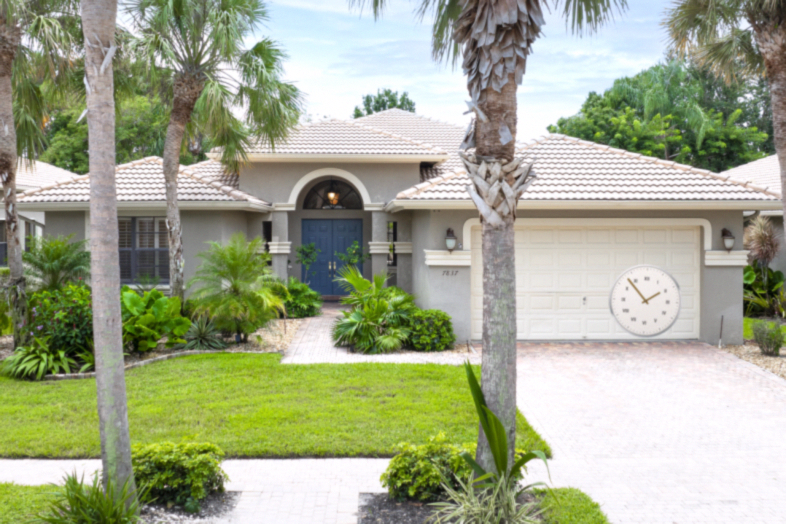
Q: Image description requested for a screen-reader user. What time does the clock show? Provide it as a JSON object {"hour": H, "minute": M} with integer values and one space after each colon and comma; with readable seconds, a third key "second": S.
{"hour": 1, "minute": 53}
